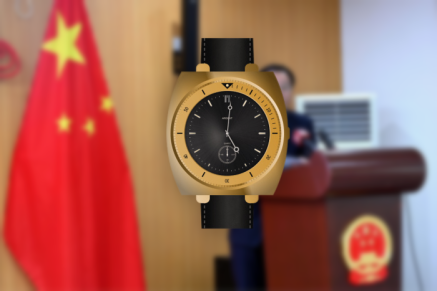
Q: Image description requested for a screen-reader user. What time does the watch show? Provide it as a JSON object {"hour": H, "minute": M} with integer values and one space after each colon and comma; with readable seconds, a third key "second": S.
{"hour": 5, "minute": 1}
